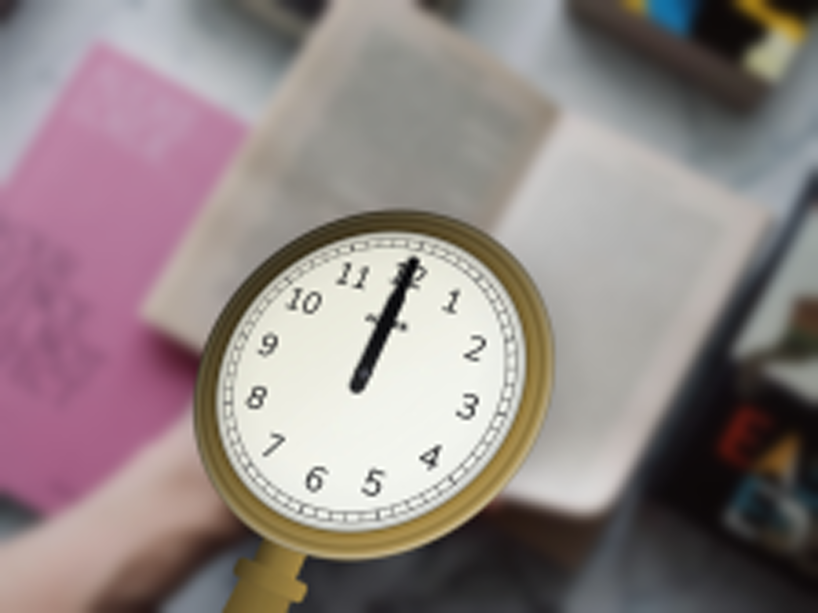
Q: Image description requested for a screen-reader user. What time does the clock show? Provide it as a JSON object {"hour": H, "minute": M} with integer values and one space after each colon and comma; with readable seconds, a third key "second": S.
{"hour": 12, "minute": 0}
